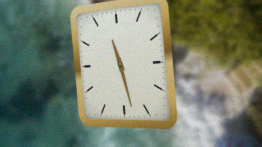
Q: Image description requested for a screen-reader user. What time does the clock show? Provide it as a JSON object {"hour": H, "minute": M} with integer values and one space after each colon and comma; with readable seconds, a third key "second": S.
{"hour": 11, "minute": 28}
